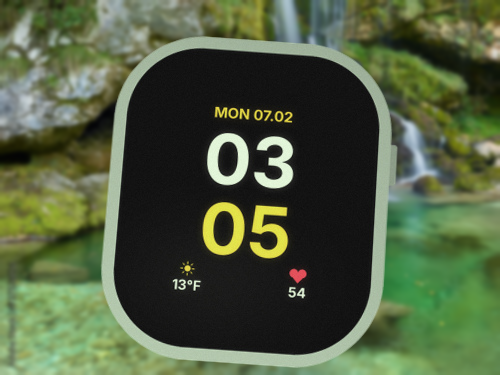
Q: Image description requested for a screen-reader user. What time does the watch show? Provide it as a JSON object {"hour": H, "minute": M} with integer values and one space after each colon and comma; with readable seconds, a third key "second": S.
{"hour": 3, "minute": 5}
